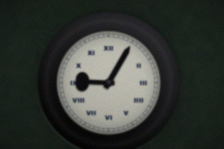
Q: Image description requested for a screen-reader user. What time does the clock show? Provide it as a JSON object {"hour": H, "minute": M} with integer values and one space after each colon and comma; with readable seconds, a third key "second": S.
{"hour": 9, "minute": 5}
